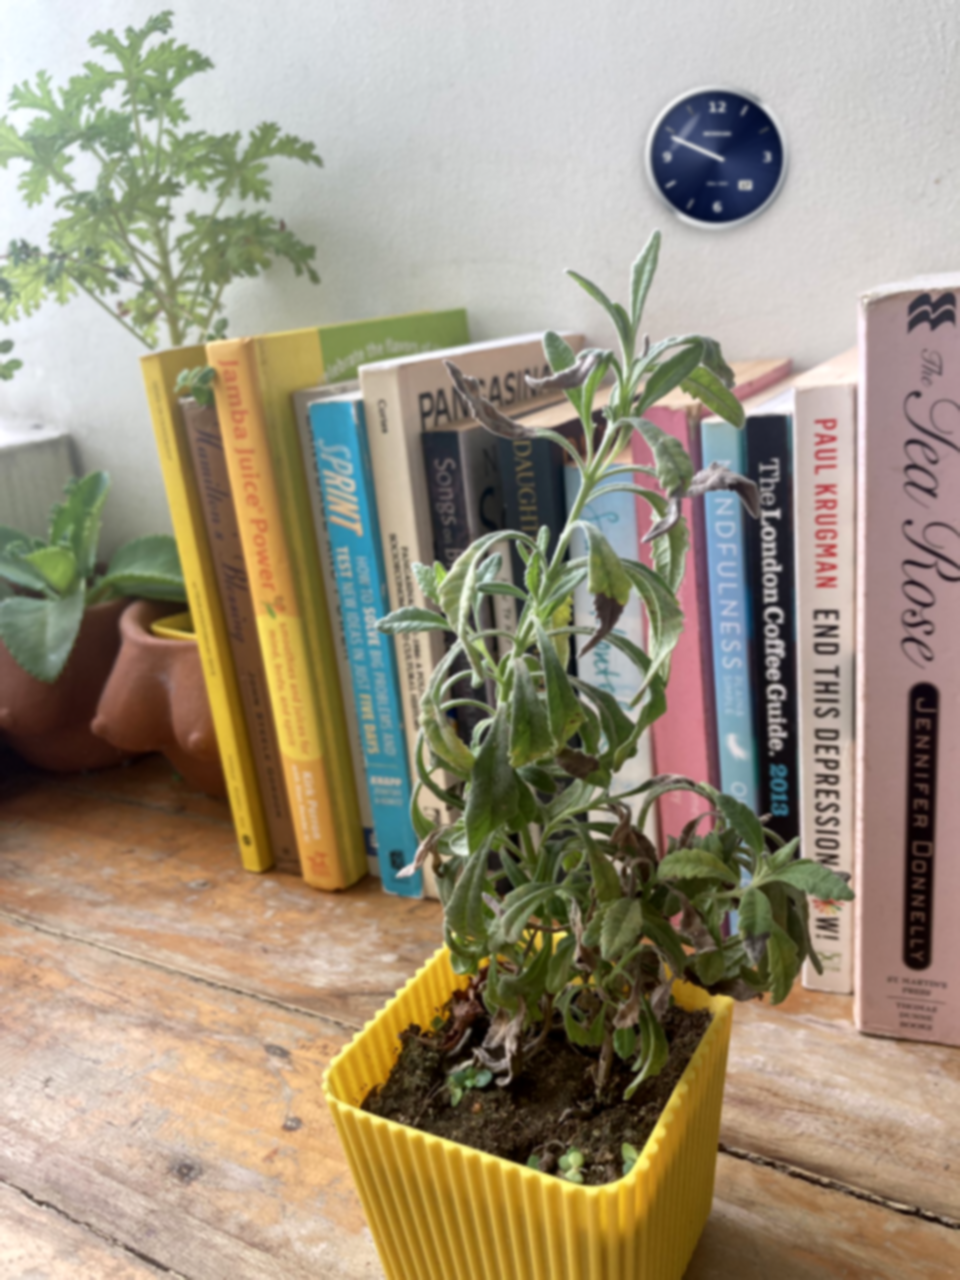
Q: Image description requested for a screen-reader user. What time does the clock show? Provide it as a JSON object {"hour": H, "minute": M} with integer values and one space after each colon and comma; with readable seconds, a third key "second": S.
{"hour": 9, "minute": 49}
